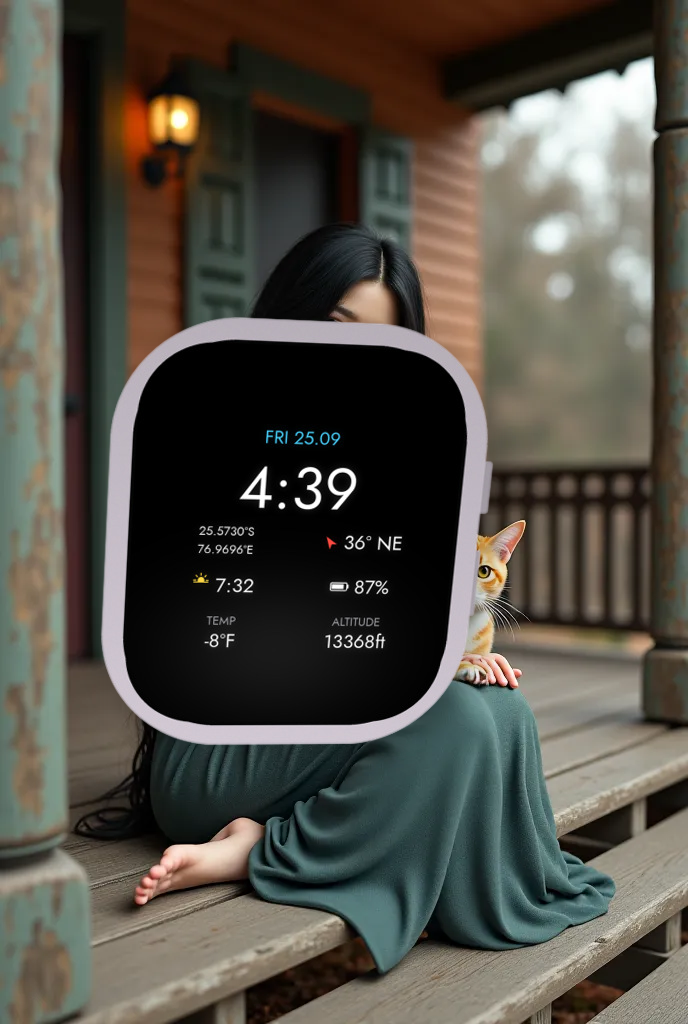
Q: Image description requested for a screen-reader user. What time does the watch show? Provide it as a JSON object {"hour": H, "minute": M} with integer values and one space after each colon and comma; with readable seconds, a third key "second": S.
{"hour": 4, "minute": 39}
